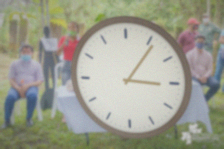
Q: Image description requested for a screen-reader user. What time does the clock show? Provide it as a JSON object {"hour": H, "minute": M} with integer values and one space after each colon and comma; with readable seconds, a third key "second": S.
{"hour": 3, "minute": 6}
